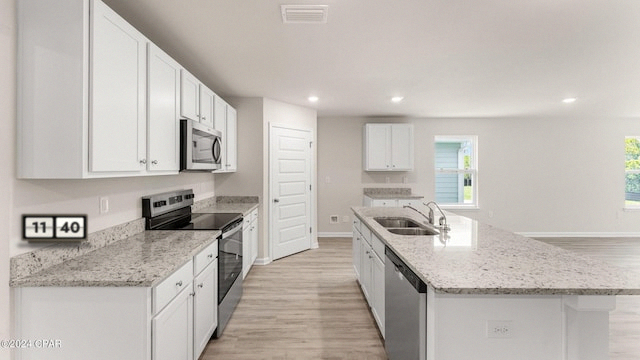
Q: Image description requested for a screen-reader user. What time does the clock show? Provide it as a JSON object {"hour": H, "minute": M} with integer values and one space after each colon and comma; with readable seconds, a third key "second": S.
{"hour": 11, "minute": 40}
